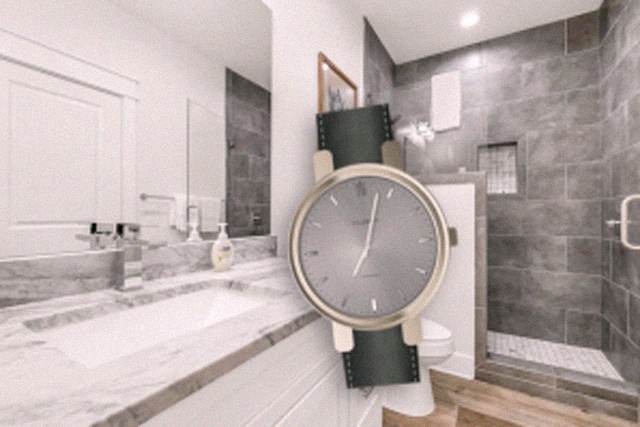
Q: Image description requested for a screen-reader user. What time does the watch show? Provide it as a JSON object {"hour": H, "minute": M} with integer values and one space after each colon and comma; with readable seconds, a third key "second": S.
{"hour": 7, "minute": 3}
